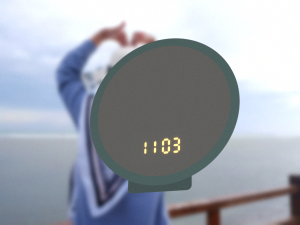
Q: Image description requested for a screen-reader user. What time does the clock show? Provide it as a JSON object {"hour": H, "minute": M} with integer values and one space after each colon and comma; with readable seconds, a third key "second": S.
{"hour": 11, "minute": 3}
